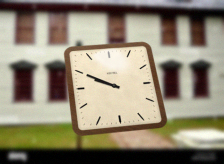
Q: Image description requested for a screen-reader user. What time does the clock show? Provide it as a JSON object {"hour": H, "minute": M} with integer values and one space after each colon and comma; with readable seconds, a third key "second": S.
{"hour": 9, "minute": 50}
